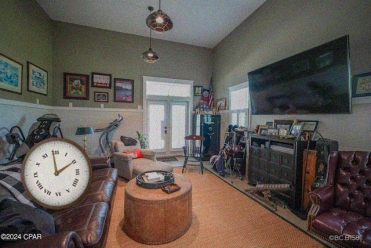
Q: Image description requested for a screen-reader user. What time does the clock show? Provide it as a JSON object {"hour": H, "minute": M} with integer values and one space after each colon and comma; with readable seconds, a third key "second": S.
{"hour": 1, "minute": 59}
